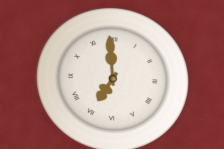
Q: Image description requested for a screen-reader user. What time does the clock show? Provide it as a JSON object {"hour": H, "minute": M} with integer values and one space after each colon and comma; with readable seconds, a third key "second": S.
{"hour": 6, "minute": 59}
